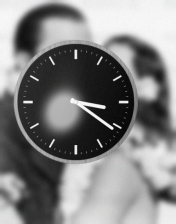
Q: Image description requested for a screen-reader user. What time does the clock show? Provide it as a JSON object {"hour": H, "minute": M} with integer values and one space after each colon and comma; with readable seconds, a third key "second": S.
{"hour": 3, "minute": 21}
